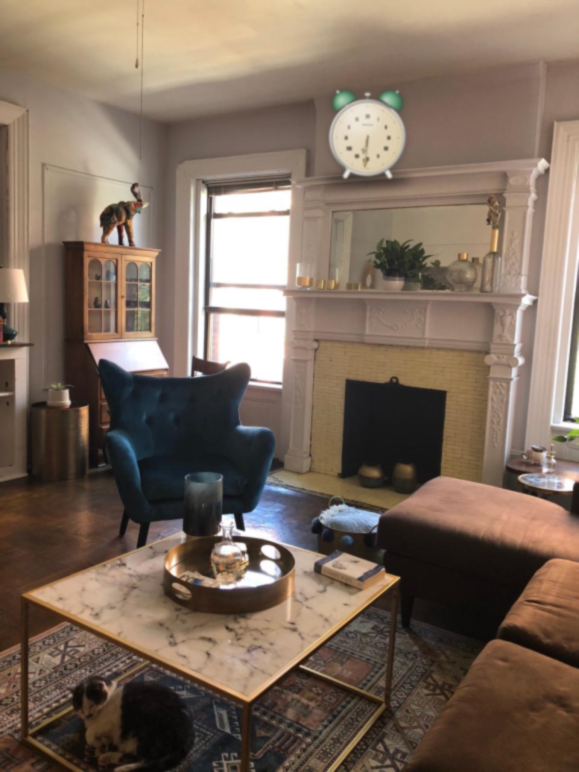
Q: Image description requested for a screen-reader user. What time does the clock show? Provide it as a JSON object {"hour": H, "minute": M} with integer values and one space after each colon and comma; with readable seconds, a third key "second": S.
{"hour": 6, "minute": 31}
